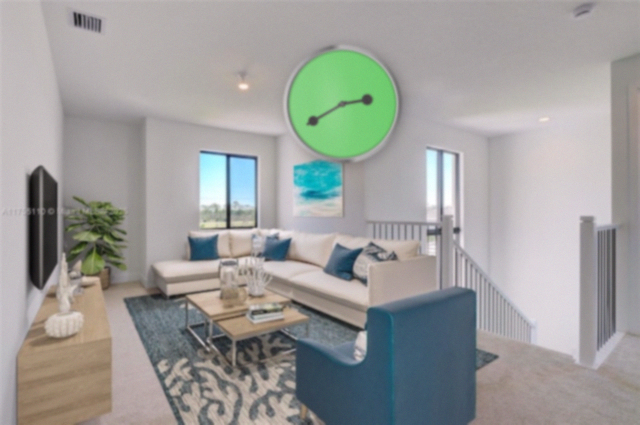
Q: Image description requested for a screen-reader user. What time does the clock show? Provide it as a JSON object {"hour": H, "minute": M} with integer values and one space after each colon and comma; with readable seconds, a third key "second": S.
{"hour": 2, "minute": 40}
